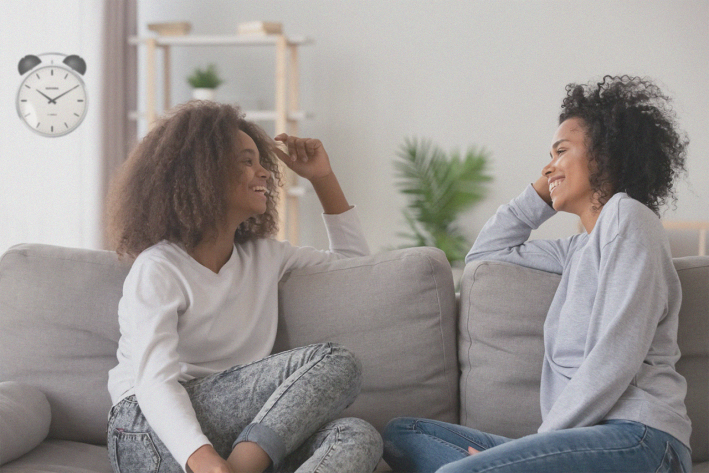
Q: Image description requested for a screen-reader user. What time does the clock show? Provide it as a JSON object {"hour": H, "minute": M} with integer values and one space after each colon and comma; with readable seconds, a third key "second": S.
{"hour": 10, "minute": 10}
